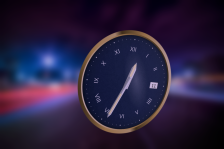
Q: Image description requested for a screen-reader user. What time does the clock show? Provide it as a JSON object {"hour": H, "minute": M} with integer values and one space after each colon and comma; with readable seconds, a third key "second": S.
{"hour": 12, "minute": 34}
